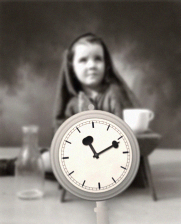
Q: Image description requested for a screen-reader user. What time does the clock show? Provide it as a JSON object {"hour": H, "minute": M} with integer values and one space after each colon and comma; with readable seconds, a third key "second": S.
{"hour": 11, "minute": 11}
